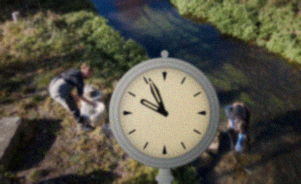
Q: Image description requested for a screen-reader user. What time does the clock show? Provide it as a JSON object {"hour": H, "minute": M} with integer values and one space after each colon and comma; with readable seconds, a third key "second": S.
{"hour": 9, "minute": 56}
